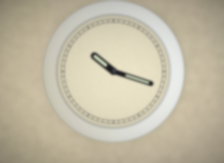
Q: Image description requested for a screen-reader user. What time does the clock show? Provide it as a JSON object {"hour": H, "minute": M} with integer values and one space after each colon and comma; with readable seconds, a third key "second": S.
{"hour": 10, "minute": 18}
